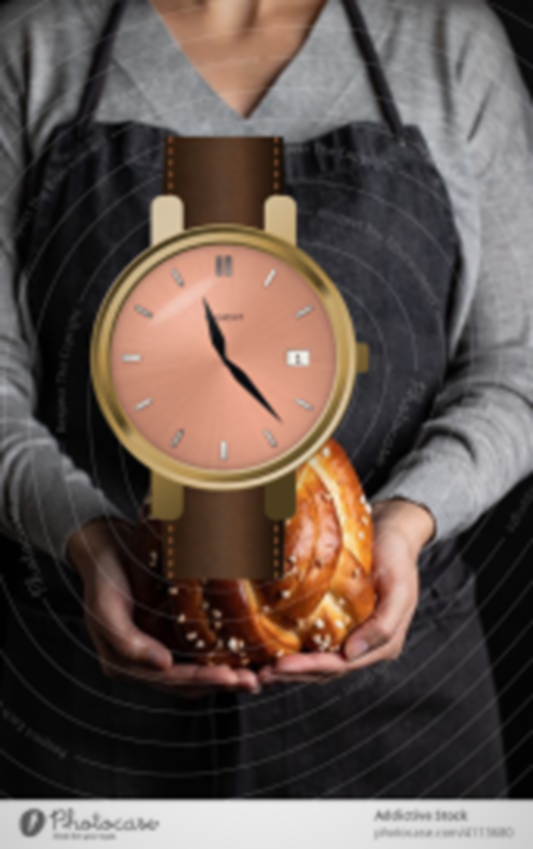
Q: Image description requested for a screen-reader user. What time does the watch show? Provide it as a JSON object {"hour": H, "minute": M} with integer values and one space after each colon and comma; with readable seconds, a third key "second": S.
{"hour": 11, "minute": 23}
